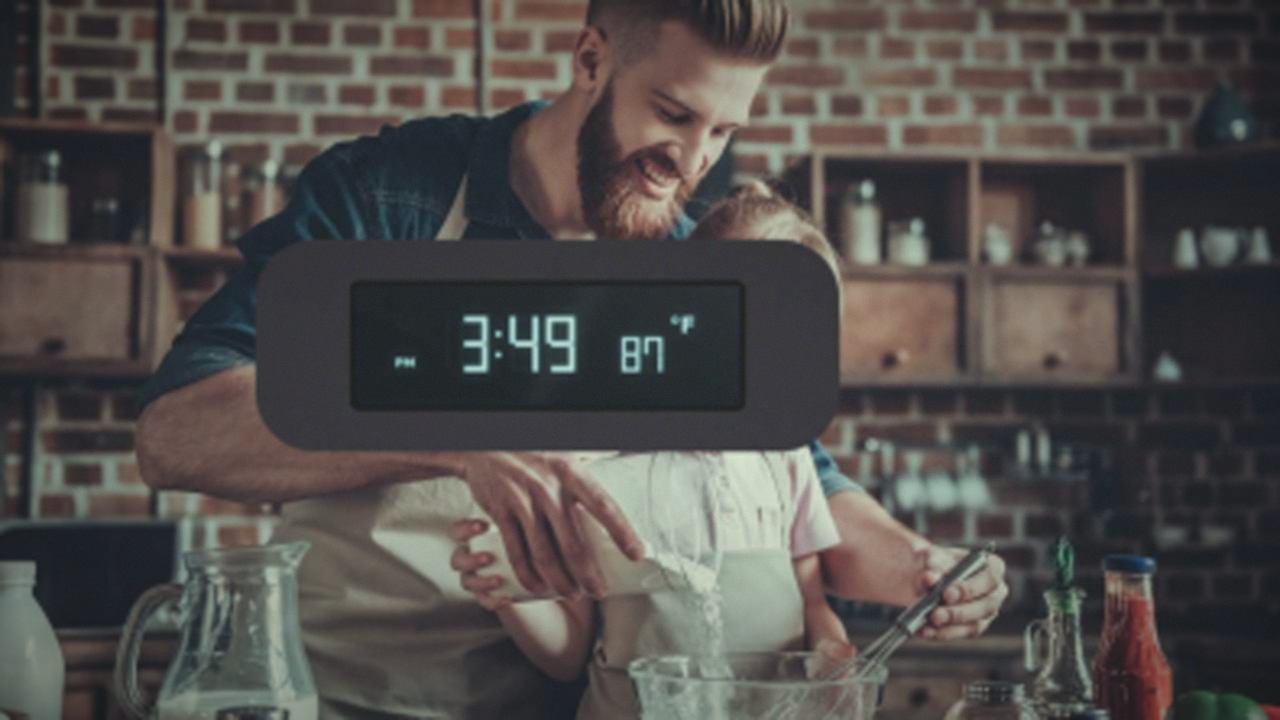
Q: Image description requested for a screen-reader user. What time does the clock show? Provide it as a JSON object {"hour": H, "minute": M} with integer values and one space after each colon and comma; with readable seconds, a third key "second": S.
{"hour": 3, "minute": 49}
